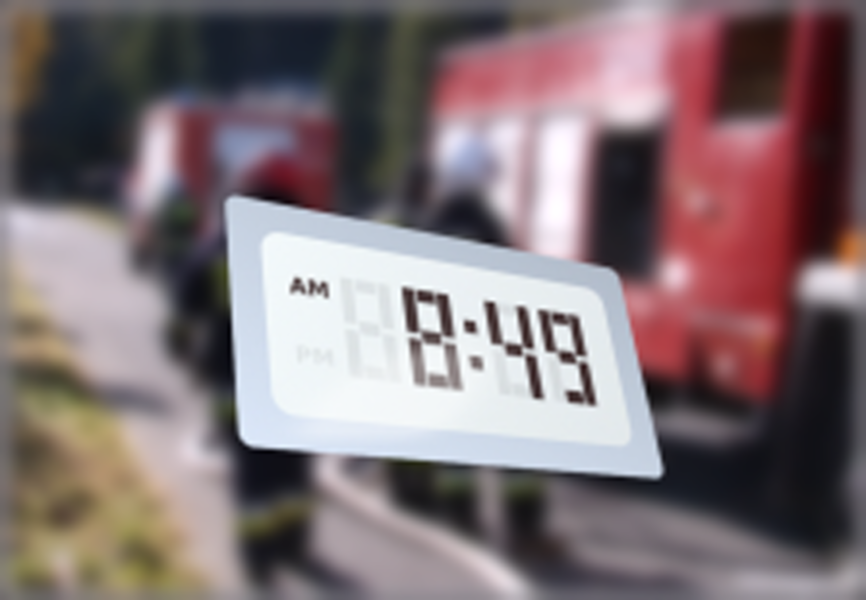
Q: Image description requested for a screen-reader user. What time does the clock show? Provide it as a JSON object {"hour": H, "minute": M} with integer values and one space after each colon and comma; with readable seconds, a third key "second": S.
{"hour": 8, "minute": 49}
